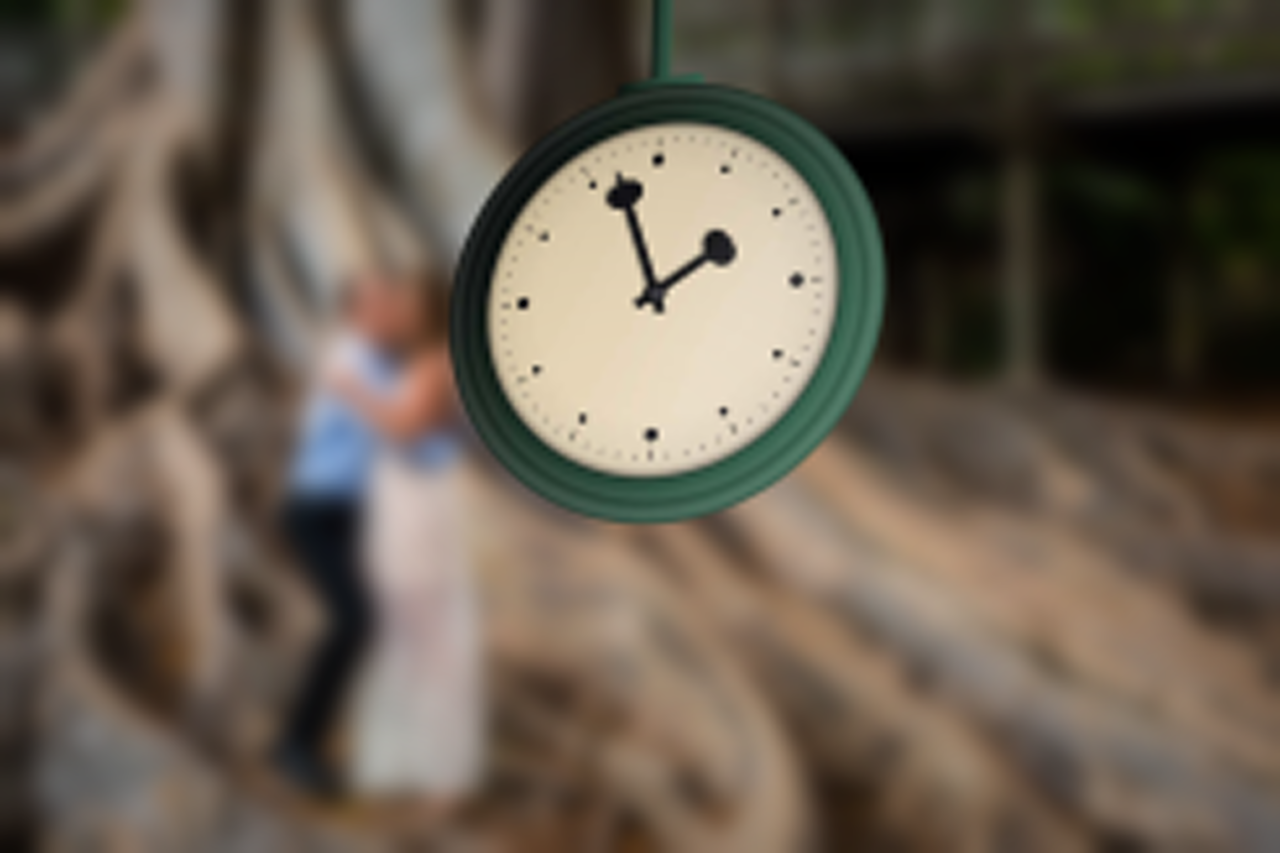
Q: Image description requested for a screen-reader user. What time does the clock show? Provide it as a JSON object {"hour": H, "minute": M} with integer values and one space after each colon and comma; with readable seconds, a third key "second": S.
{"hour": 1, "minute": 57}
